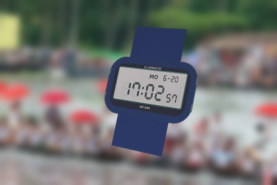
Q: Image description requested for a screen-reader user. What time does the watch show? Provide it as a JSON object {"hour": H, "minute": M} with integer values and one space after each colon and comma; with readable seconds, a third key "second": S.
{"hour": 17, "minute": 2, "second": 57}
